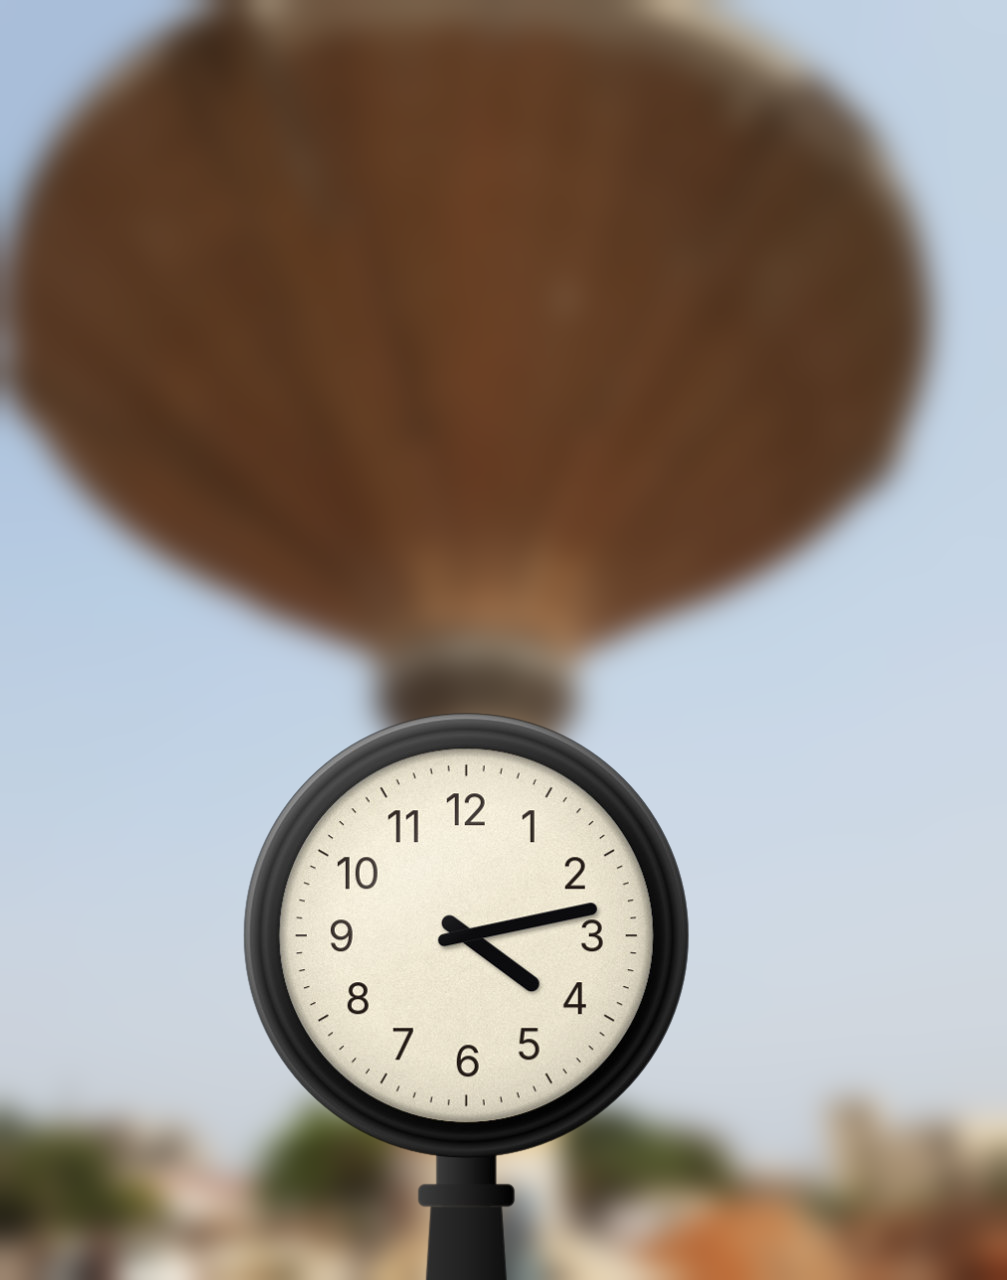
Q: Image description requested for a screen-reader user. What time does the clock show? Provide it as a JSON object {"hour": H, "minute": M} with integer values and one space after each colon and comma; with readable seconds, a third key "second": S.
{"hour": 4, "minute": 13}
